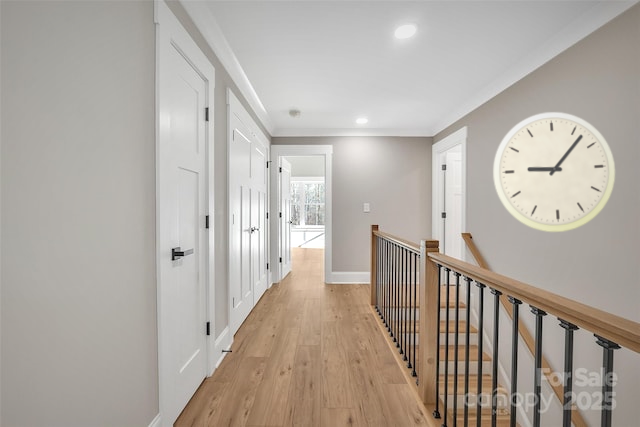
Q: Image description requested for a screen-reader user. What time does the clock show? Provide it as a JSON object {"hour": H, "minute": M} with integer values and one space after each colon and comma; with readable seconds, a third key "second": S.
{"hour": 9, "minute": 7}
